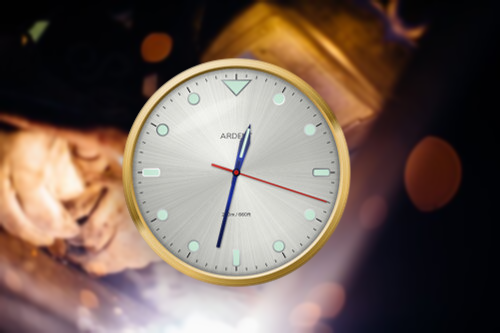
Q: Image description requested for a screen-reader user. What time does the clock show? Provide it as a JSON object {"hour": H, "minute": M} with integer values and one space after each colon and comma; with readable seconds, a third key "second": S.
{"hour": 12, "minute": 32, "second": 18}
